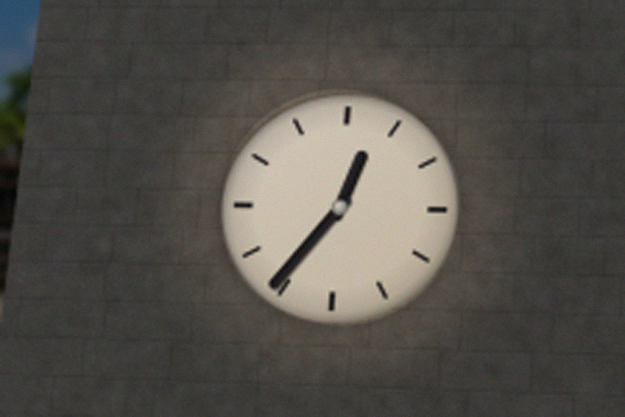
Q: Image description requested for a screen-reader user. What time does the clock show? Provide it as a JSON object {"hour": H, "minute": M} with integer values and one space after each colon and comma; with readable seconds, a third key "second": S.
{"hour": 12, "minute": 36}
